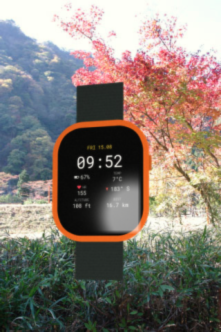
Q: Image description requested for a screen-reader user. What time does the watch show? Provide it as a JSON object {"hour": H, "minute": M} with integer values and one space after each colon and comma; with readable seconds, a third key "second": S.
{"hour": 9, "minute": 52}
